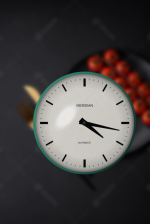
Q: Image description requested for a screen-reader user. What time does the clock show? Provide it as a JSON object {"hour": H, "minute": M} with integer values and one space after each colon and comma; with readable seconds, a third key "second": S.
{"hour": 4, "minute": 17}
